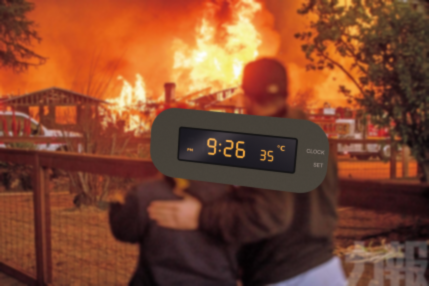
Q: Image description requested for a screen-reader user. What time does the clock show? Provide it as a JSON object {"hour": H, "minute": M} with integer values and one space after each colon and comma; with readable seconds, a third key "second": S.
{"hour": 9, "minute": 26}
